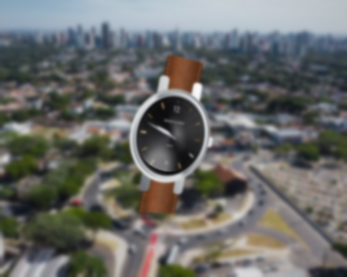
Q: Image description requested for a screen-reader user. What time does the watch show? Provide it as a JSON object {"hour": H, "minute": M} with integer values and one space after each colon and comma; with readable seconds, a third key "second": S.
{"hour": 9, "minute": 48}
